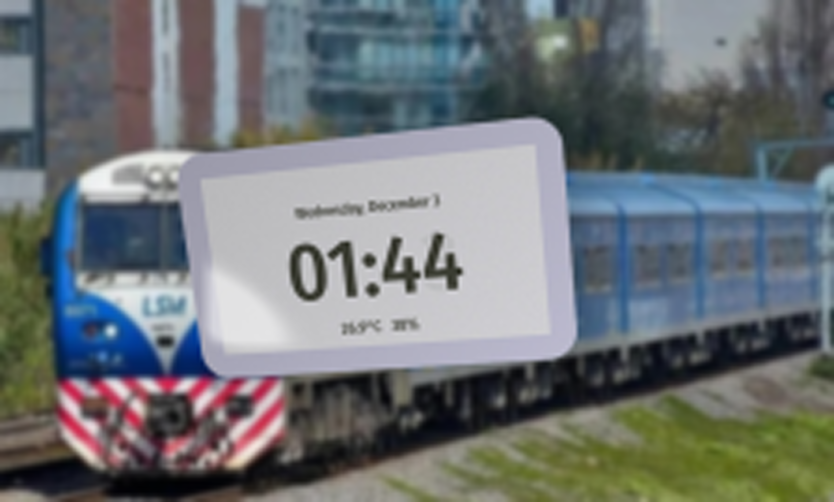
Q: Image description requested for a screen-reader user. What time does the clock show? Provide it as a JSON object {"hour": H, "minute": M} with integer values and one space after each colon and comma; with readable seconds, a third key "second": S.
{"hour": 1, "minute": 44}
